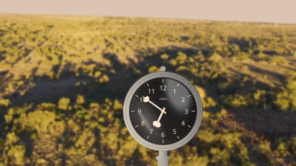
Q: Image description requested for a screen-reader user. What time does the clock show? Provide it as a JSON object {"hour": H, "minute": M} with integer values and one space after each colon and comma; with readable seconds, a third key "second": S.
{"hour": 6, "minute": 51}
